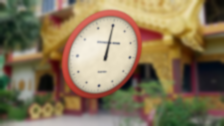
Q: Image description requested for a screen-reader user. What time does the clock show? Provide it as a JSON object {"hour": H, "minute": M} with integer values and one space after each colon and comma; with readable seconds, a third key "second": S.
{"hour": 12, "minute": 0}
